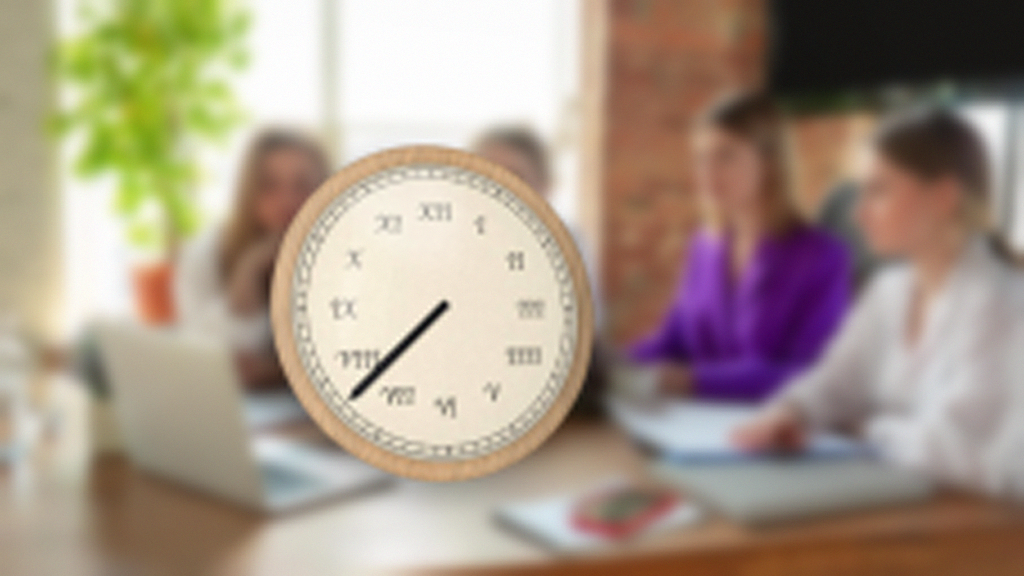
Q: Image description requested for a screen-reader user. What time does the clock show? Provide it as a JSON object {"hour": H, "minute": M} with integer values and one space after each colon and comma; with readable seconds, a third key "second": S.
{"hour": 7, "minute": 38}
